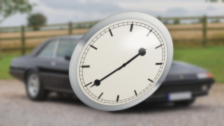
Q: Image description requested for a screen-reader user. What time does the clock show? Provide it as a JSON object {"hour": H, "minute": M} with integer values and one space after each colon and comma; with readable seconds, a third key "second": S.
{"hour": 1, "minute": 39}
